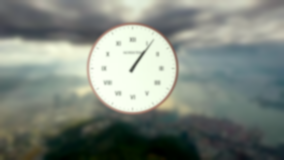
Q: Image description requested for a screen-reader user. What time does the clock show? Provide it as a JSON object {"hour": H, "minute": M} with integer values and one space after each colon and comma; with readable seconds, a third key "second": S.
{"hour": 1, "minute": 6}
